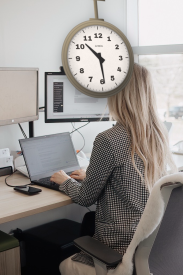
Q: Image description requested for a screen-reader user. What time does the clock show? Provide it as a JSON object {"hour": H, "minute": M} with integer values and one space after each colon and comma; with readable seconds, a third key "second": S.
{"hour": 10, "minute": 29}
